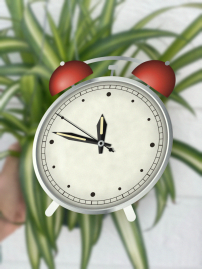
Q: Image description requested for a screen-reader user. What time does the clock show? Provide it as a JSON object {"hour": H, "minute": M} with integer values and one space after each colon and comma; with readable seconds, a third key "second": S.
{"hour": 11, "minute": 46, "second": 50}
